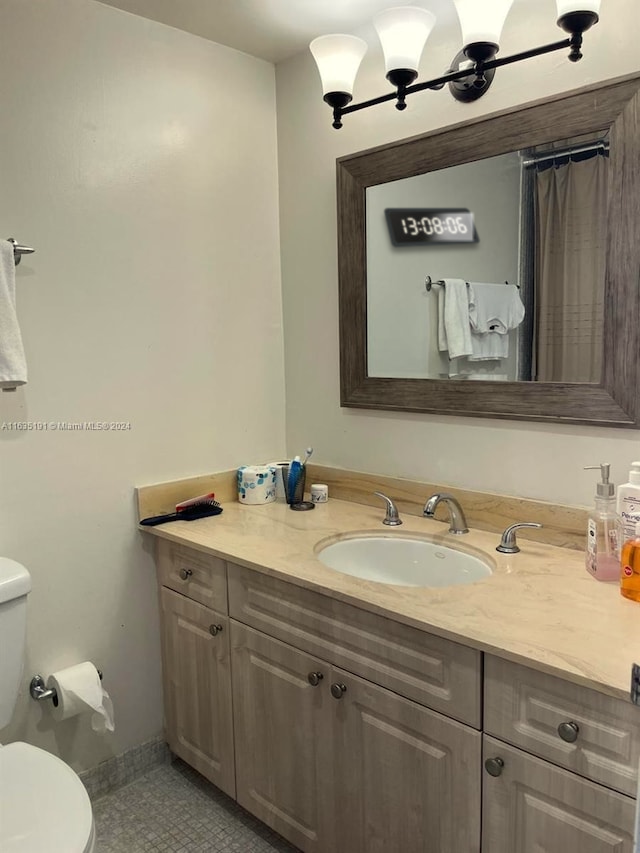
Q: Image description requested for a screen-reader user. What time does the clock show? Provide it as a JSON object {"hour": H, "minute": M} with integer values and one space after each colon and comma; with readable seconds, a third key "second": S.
{"hour": 13, "minute": 8, "second": 6}
